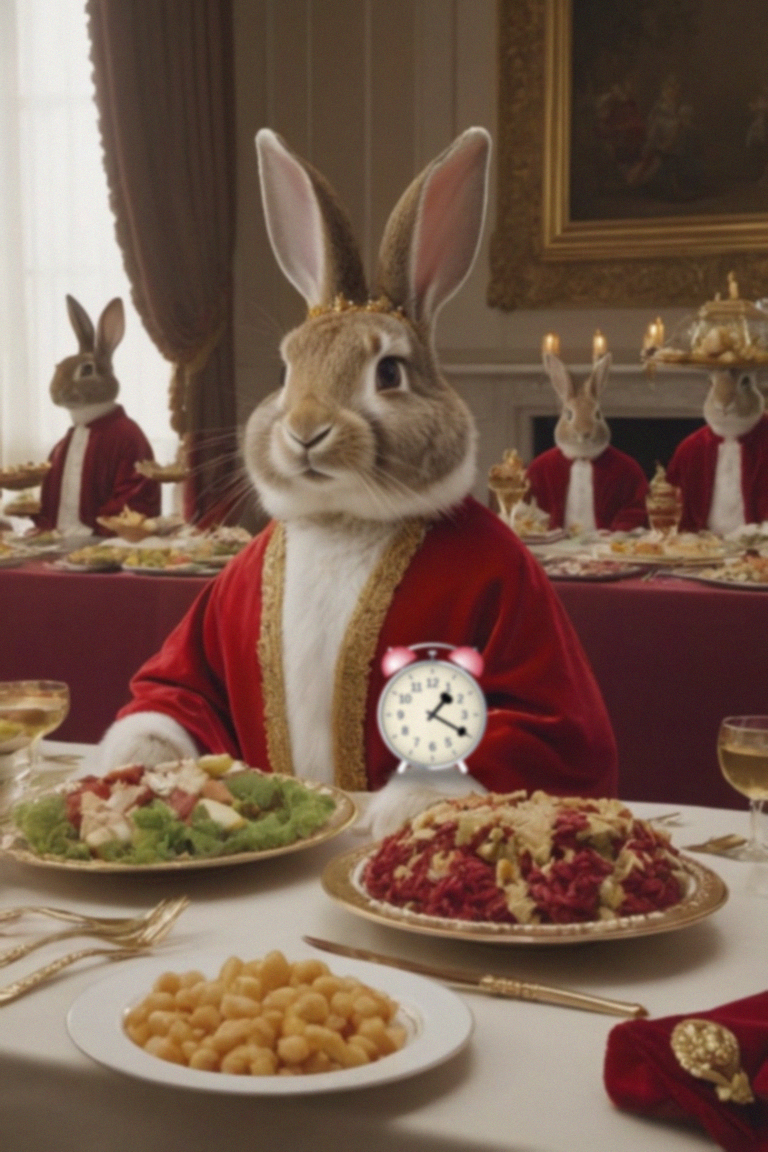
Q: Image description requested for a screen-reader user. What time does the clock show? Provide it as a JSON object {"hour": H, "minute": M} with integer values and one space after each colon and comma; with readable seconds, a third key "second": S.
{"hour": 1, "minute": 20}
